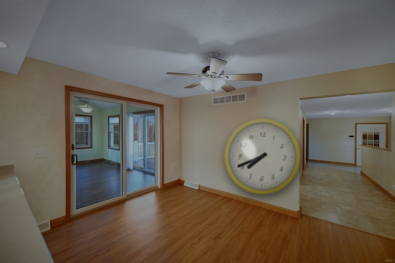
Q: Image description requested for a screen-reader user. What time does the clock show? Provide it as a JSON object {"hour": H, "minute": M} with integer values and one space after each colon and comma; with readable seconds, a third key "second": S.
{"hour": 7, "minute": 41}
